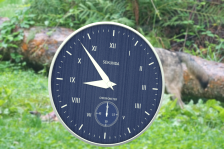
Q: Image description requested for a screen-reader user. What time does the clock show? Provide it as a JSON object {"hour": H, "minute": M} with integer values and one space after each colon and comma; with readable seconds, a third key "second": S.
{"hour": 8, "minute": 53}
